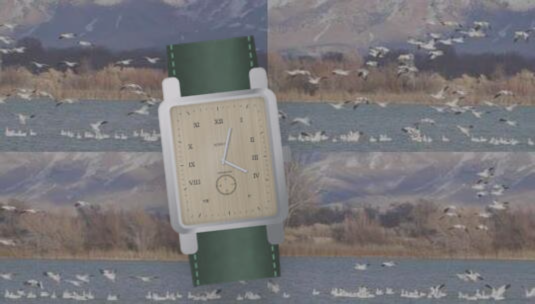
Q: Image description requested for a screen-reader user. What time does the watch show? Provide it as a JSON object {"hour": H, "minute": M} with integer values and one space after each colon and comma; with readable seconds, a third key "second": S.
{"hour": 4, "minute": 3}
